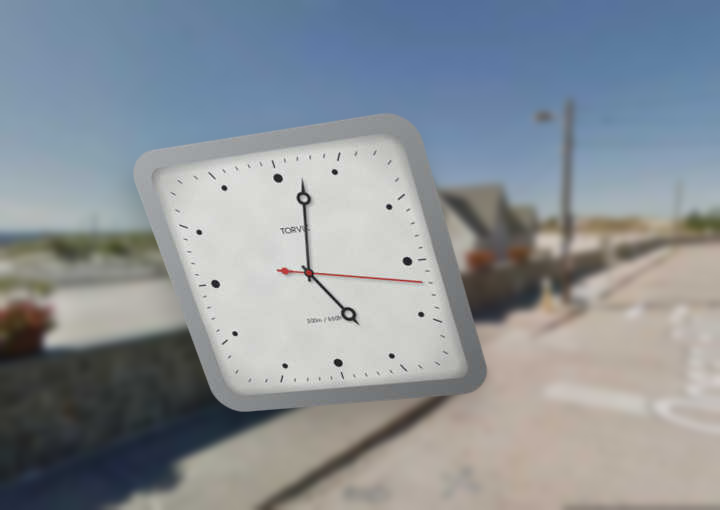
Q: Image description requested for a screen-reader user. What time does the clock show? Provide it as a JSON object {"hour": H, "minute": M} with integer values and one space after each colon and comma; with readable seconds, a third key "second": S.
{"hour": 5, "minute": 2, "second": 17}
